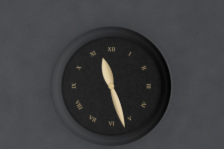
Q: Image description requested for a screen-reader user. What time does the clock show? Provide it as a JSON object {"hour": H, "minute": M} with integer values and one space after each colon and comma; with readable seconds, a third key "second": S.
{"hour": 11, "minute": 27}
